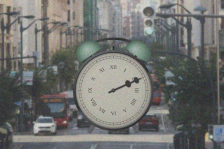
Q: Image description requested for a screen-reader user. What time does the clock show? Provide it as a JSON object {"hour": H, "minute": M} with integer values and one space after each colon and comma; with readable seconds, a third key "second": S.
{"hour": 2, "minute": 11}
